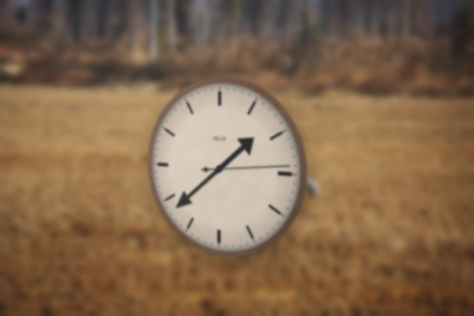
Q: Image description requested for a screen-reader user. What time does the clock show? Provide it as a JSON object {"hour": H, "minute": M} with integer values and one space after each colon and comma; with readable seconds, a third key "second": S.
{"hour": 1, "minute": 38, "second": 14}
